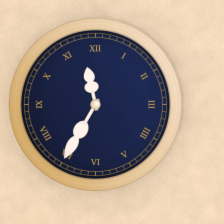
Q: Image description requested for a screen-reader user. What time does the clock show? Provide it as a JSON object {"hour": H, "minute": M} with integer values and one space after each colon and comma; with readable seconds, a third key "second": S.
{"hour": 11, "minute": 35}
